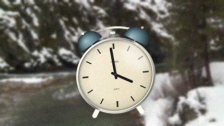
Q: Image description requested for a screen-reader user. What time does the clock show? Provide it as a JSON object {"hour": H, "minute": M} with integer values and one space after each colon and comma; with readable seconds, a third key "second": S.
{"hour": 3, "minute": 59}
